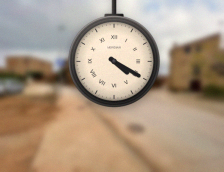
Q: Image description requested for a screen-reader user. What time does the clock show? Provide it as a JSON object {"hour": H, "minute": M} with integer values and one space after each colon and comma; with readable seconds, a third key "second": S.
{"hour": 4, "minute": 20}
